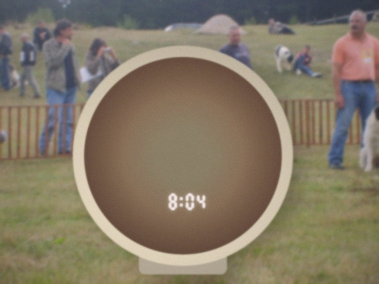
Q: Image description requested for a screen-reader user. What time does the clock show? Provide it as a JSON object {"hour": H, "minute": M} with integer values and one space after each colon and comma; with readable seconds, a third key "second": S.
{"hour": 8, "minute": 4}
